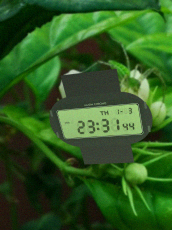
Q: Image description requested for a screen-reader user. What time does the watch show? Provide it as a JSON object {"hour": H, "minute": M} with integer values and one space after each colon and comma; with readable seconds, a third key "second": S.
{"hour": 23, "minute": 31, "second": 44}
